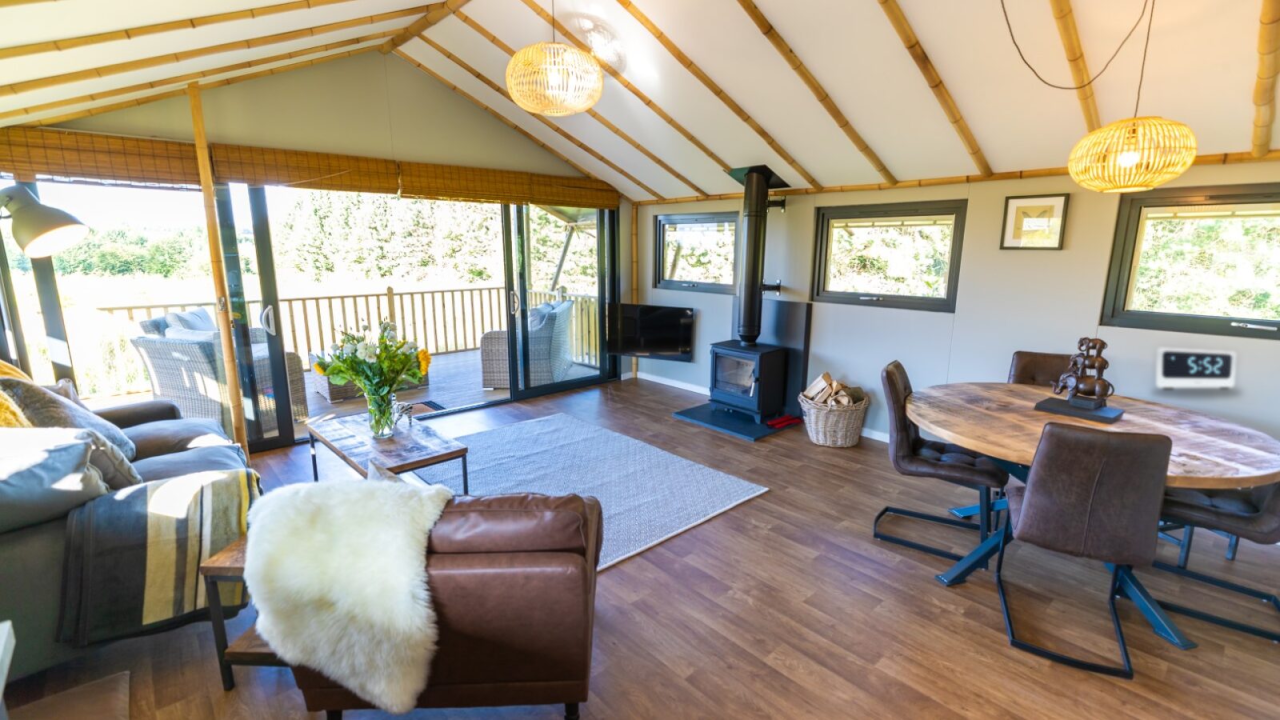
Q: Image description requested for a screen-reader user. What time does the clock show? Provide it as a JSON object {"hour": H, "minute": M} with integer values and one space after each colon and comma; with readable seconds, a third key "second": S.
{"hour": 5, "minute": 52}
